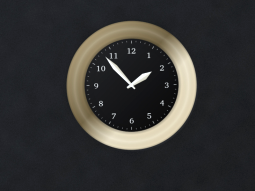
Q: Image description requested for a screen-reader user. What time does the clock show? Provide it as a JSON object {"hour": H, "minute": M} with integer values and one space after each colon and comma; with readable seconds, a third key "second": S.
{"hour": 1, "minute": 53}
